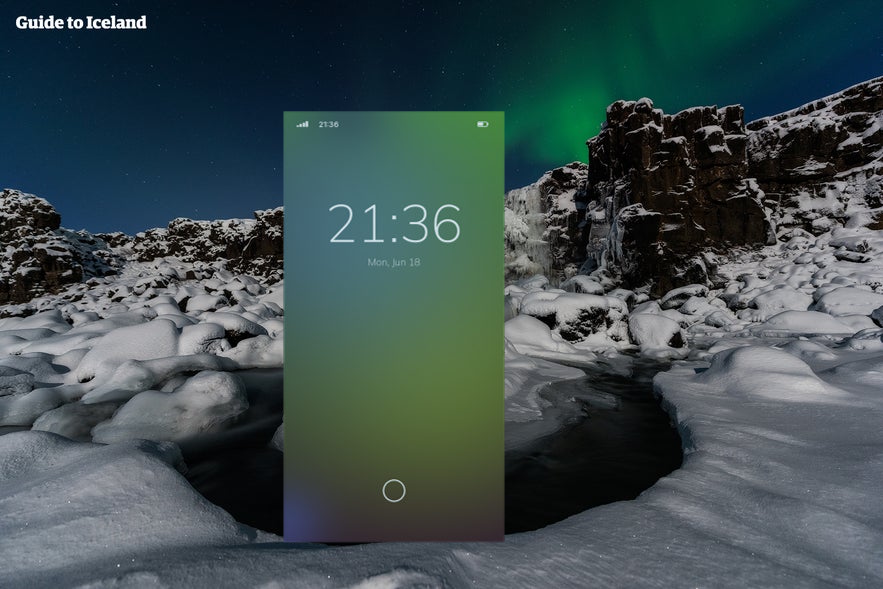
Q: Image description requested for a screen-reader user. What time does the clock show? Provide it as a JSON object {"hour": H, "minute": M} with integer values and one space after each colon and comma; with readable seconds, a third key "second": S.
{"hour": 21, "minute": 36}
